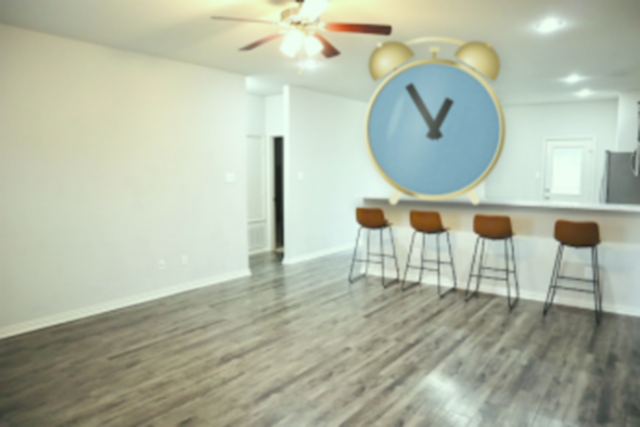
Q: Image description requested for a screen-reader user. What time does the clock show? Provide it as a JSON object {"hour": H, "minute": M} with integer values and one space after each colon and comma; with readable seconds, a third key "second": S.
{"hour": 12, "minute": 55}
